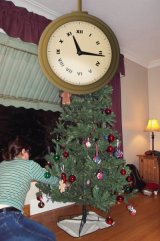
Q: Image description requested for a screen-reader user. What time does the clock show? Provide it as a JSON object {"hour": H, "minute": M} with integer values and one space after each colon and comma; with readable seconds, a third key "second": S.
{"hour": 11, "minute": 16}
